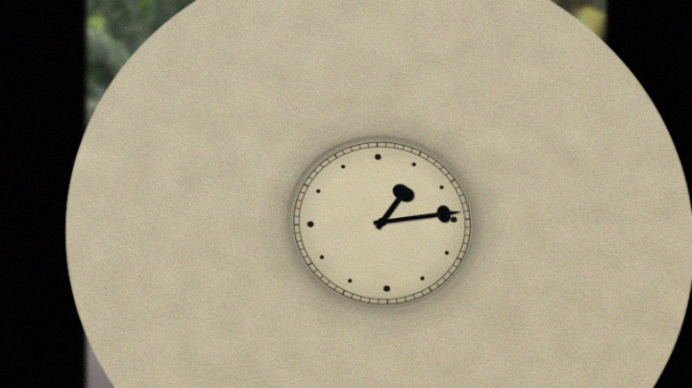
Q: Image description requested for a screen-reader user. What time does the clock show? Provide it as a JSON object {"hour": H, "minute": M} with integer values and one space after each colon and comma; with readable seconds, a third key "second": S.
{"hour": 1, "minute": 14}
